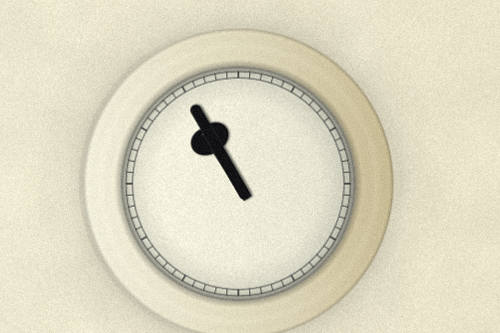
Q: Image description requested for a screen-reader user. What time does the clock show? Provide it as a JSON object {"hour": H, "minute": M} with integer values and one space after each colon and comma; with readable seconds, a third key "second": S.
{"hour": 10, "minute": 55}
